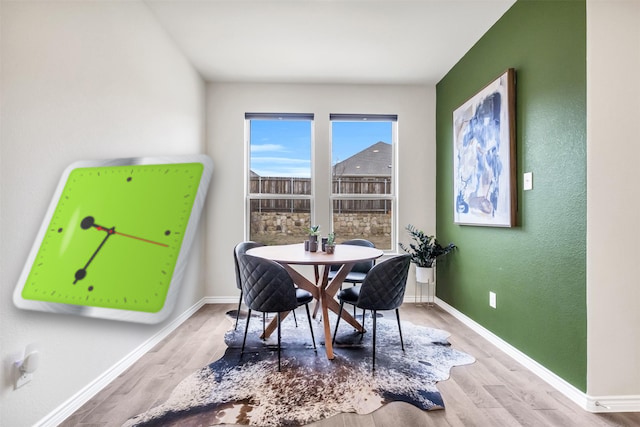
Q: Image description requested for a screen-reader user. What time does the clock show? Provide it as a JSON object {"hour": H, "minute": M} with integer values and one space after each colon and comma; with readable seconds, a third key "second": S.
{"hour": 9, "minute": 33, "second": 17}
